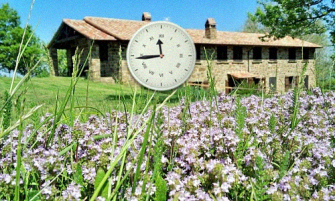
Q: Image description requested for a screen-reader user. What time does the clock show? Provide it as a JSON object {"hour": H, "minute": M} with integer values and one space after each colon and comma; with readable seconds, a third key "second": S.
{"hour": 11, "minute": 44}
